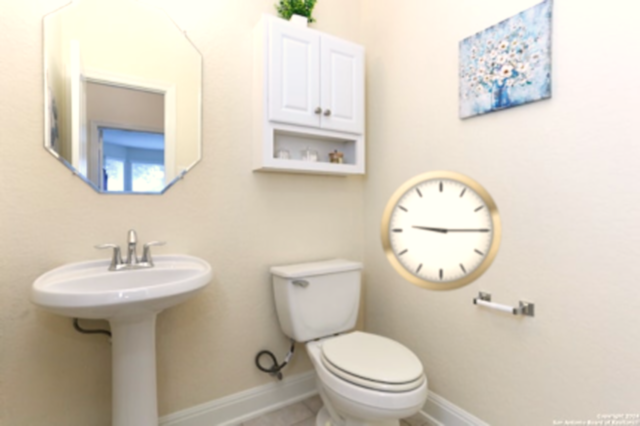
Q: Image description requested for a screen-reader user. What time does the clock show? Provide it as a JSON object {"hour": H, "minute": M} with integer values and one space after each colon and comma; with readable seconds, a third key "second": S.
{"hour": 9, "minute": 15}
